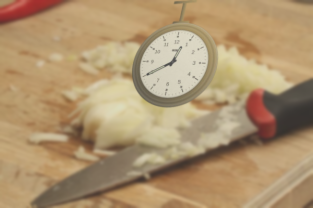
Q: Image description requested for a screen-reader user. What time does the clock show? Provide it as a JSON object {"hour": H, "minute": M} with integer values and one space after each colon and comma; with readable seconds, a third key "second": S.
{"hour": 12, "minute": 40}
